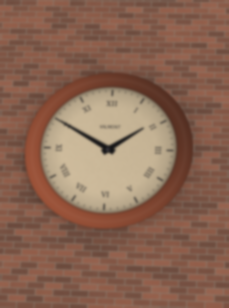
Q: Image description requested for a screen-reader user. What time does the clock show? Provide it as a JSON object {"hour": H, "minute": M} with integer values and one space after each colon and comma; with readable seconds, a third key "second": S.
{"hour": 1, "minute": 50}
